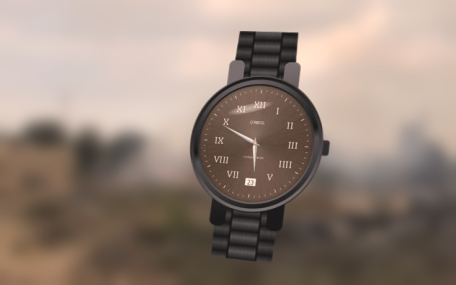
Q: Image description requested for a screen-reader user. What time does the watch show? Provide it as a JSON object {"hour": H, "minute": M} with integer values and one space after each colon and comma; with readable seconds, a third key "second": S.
{"hour": 5, "minute": 49}
